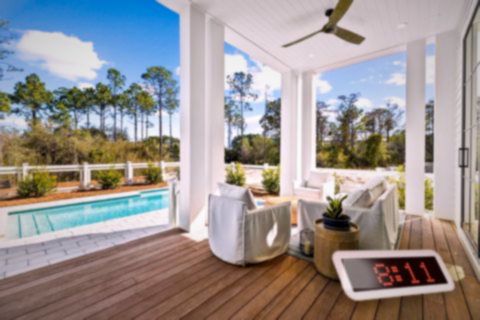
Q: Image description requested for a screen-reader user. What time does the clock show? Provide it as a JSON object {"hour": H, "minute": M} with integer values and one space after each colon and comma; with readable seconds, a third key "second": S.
{"hour": 8, "minute": 11}
